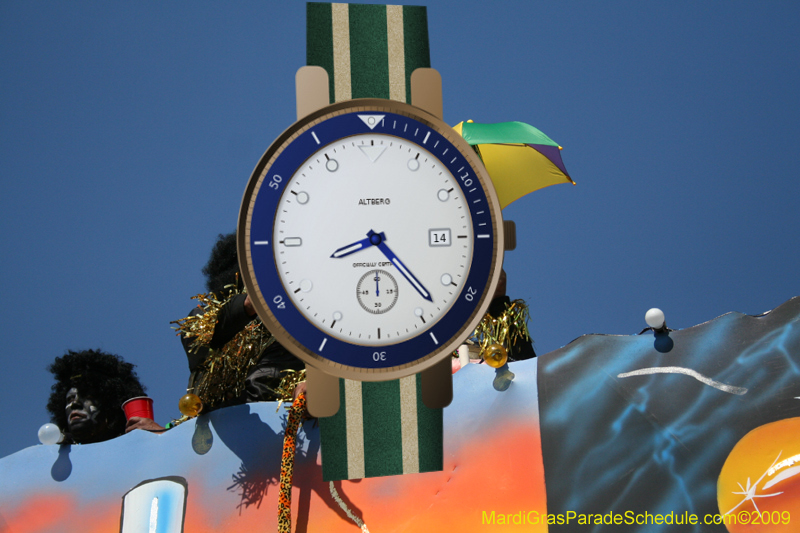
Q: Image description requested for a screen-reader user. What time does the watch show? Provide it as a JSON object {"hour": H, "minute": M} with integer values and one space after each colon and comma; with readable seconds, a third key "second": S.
{"hour": 8, "minute": 23}
